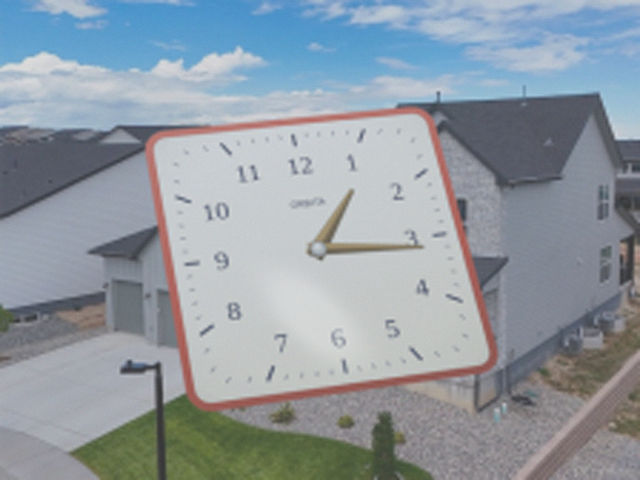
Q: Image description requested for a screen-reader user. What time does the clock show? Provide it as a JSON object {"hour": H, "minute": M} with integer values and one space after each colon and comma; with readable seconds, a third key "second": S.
{"hour": 1, "minute": 16}
